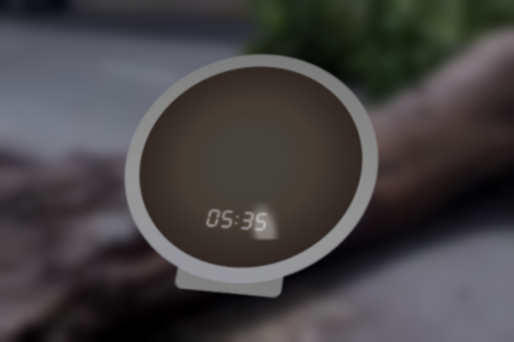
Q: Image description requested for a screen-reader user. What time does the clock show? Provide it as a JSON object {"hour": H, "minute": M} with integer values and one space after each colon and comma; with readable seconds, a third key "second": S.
{"hour": 5, "minute": 35}
